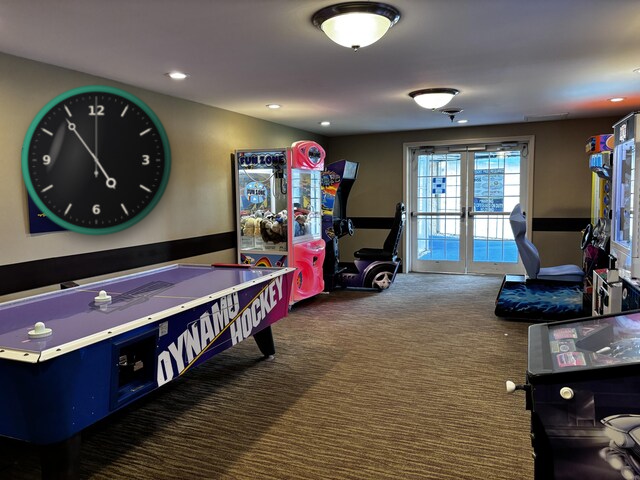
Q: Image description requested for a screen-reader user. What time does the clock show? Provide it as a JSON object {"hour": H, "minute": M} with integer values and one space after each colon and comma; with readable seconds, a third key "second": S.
{"hour": 4, "minute": 54, "second": 0}
